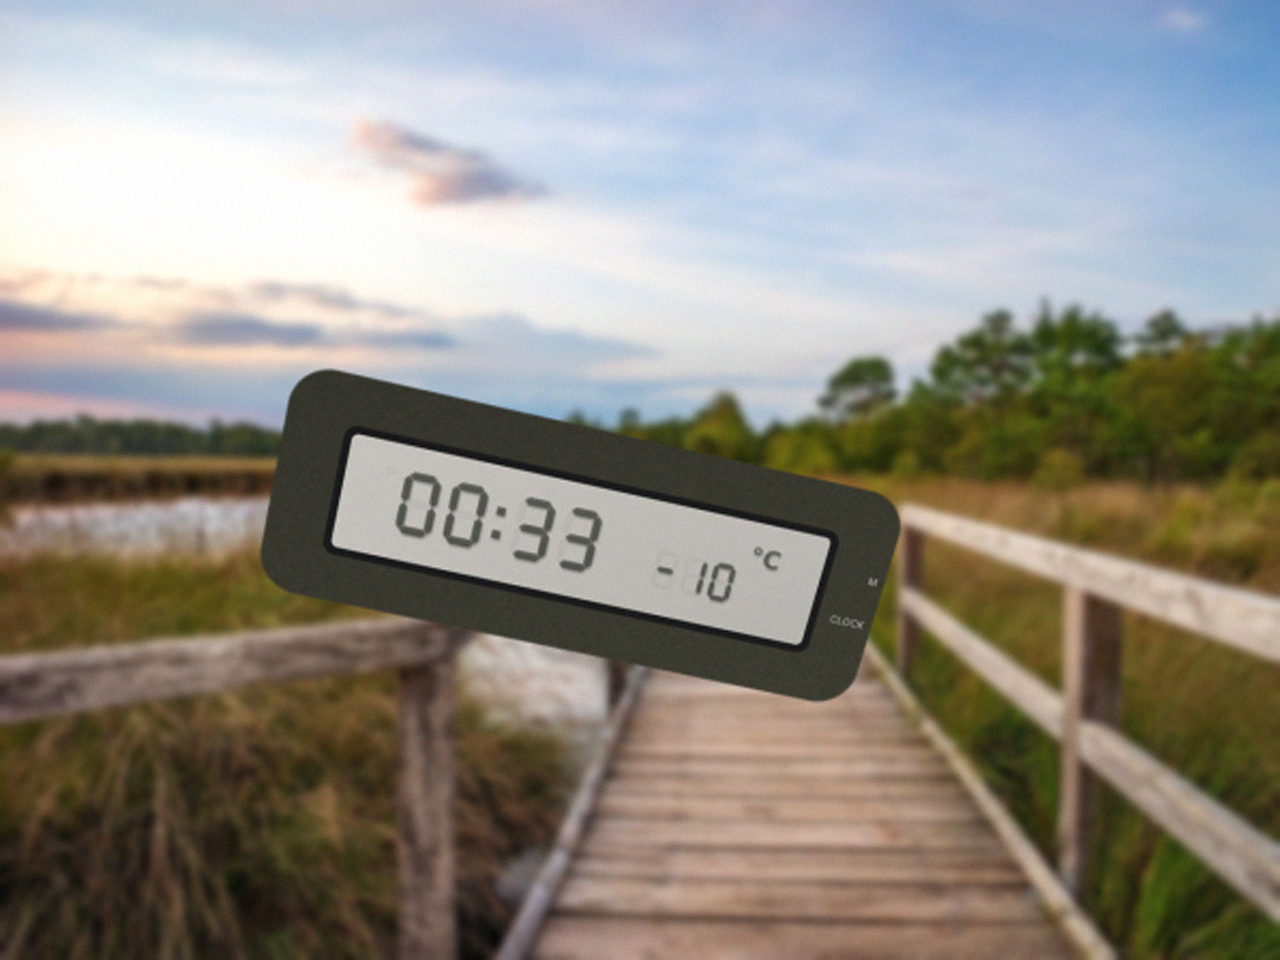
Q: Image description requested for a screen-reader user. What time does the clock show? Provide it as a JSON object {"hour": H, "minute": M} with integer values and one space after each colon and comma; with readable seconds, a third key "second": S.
{"hour": 0, "minute": 33}
